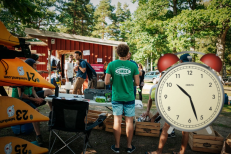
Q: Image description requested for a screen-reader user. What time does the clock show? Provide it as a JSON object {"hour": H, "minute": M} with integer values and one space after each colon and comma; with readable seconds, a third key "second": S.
{"hour": 10, "minute": 27}
